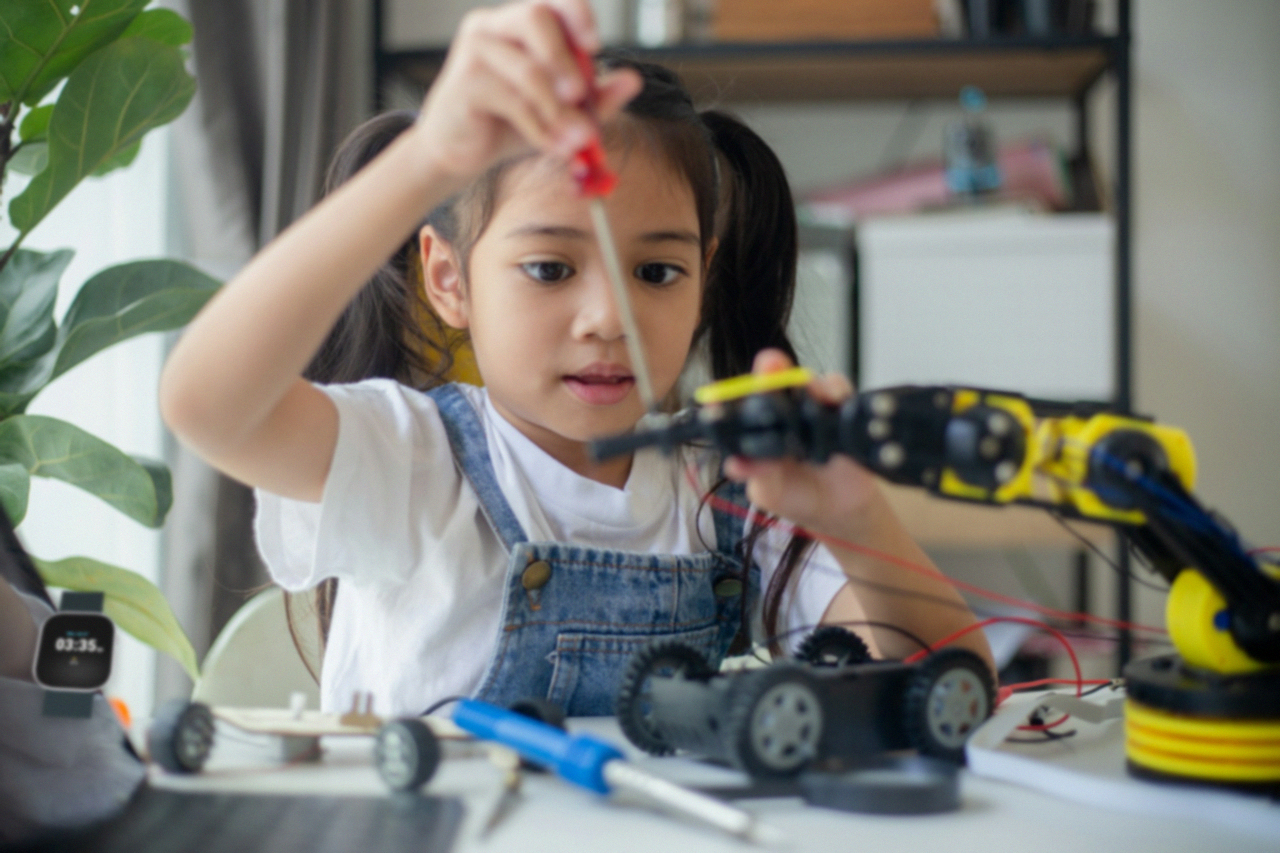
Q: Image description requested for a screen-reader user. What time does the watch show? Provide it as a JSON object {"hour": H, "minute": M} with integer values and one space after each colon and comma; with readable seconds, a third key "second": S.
{"hour": 3, "minute": 35}
